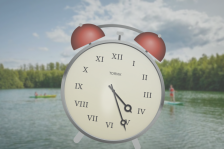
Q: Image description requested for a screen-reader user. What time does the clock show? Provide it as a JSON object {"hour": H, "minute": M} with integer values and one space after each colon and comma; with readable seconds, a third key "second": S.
{"hour": 4, "minute": 26}
